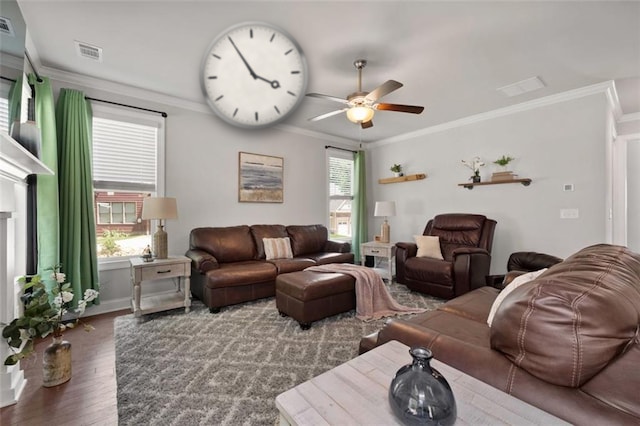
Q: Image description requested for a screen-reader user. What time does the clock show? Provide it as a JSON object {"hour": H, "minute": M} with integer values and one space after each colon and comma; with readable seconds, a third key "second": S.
{"hour": 3, "minute": 55}
